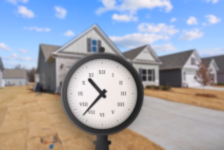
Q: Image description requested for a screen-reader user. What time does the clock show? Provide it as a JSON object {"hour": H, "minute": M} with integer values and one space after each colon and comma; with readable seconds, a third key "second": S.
{"hour": 10, "minute": 37}
